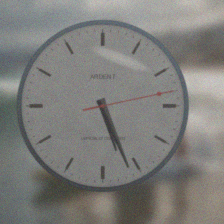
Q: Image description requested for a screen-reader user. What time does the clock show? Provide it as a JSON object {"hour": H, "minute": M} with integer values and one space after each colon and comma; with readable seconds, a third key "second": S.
{"hour": 5, "minute": 26, "second": 13}
